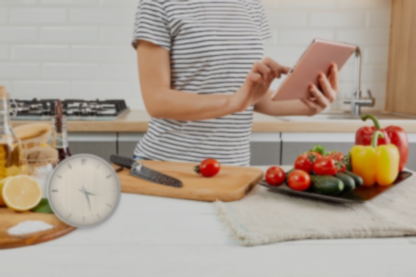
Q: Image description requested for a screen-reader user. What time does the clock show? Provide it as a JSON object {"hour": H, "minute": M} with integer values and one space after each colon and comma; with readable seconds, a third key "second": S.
{"hour": 3, "minute": 27}
